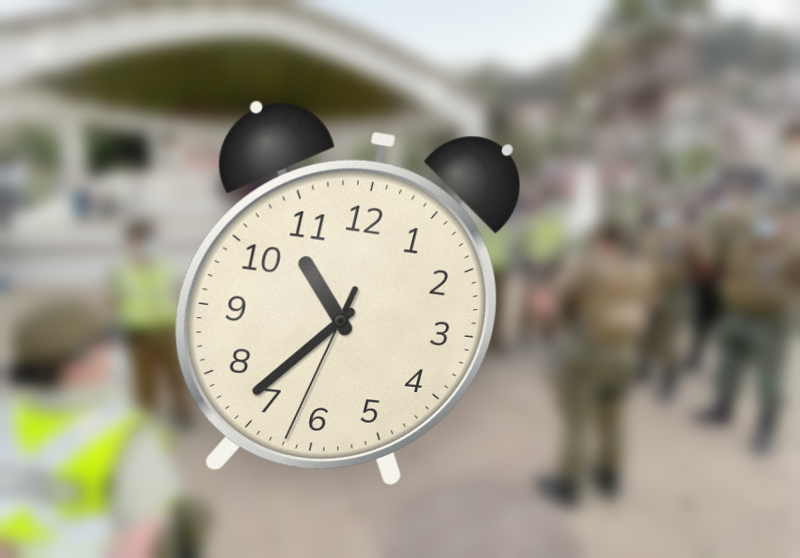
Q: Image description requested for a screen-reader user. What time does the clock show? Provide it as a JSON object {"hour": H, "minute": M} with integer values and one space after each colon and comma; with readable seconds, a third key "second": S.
{"hour": 10, "minute": 36, "second": 32}
